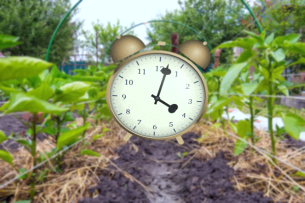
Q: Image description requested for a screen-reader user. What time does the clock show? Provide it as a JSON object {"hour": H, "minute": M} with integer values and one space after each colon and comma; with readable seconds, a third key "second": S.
{"hour": 4, "minute": 2}
